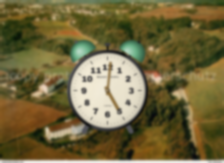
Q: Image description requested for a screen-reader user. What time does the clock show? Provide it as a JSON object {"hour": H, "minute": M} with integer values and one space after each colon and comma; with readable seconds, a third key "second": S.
{"hour": 5, "minute": 1}
